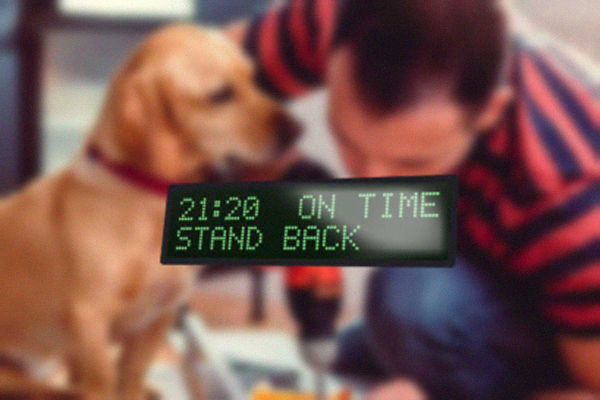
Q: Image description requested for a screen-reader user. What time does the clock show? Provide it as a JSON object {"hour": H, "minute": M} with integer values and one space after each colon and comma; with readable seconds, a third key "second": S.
{"hour": 21, "minute": 20}
